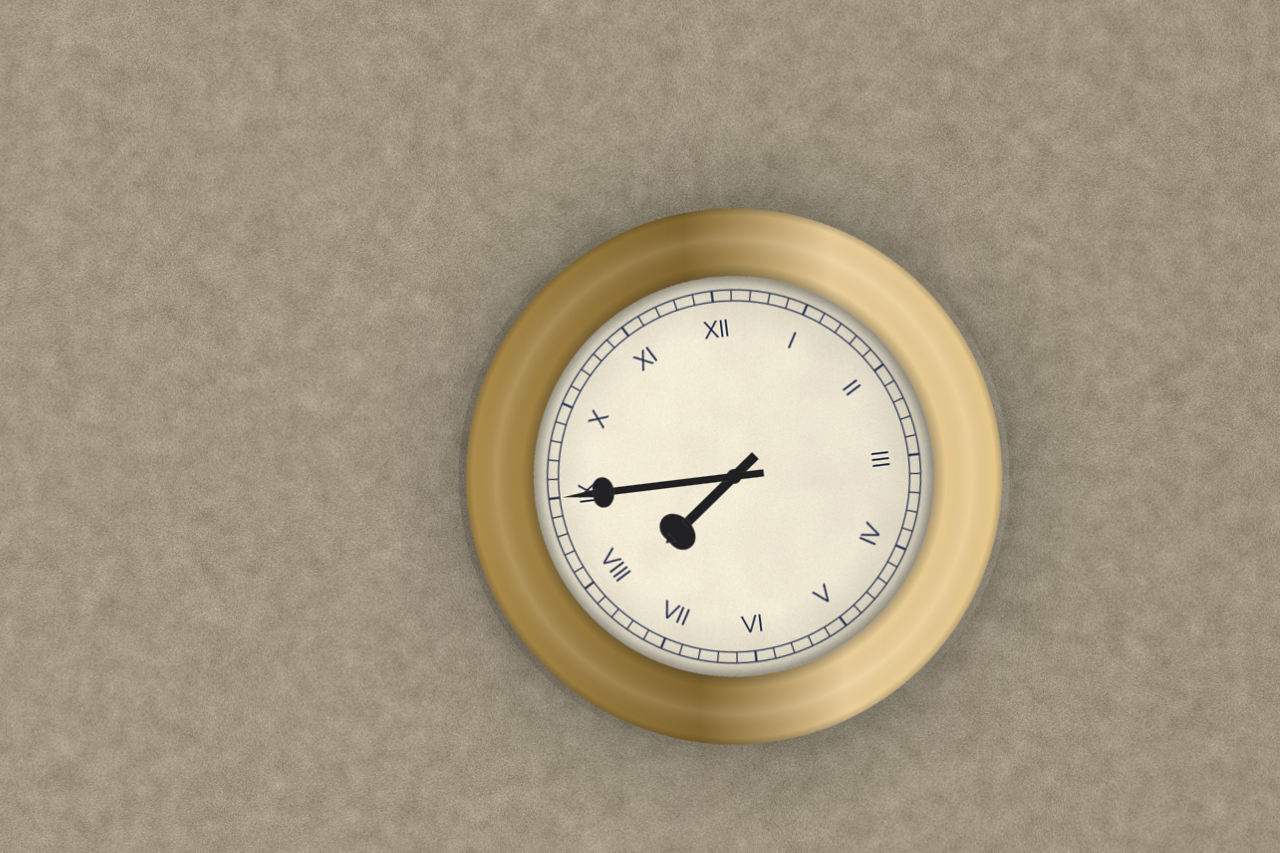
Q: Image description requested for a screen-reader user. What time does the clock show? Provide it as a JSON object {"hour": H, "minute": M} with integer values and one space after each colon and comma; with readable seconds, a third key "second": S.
{"hour": 7, "minute": 45}
